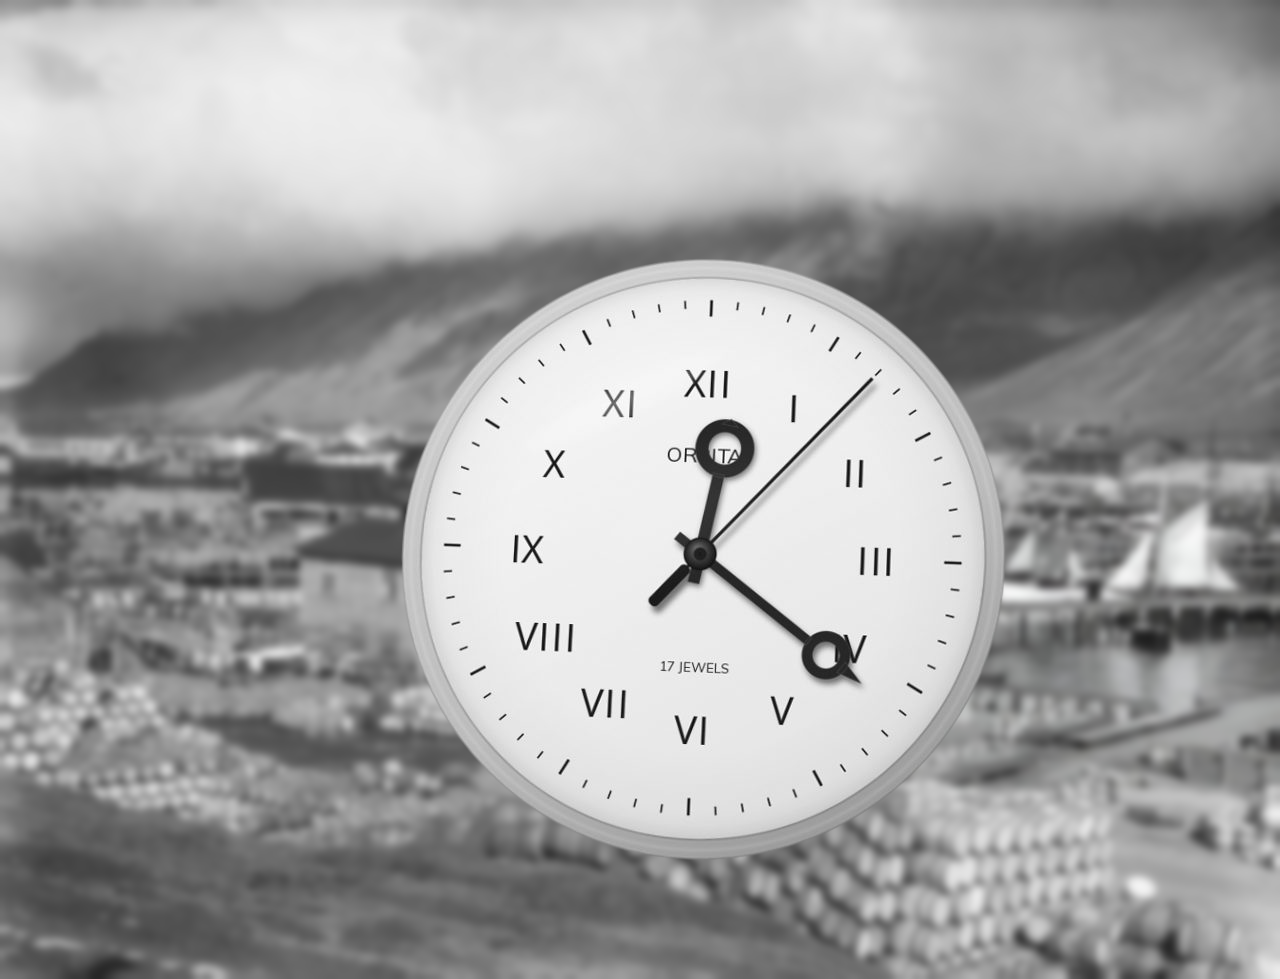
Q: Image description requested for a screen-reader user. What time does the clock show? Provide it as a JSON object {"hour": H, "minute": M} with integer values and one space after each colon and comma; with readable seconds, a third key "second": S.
{"hour": 12, "minute": 21, "second": 7}
